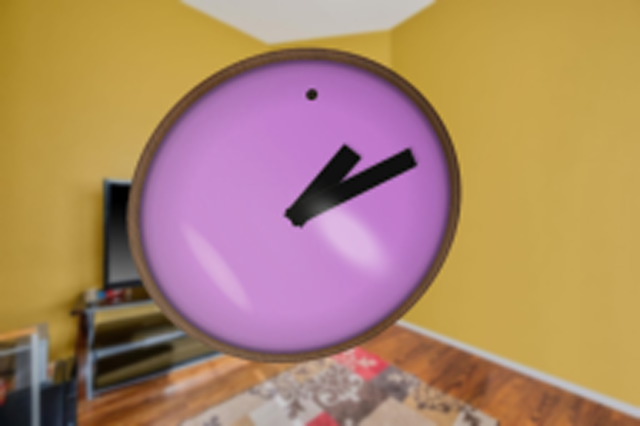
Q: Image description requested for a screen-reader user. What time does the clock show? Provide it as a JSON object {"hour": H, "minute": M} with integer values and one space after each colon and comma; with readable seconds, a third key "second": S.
{"hour": 1, "minute": 10}
